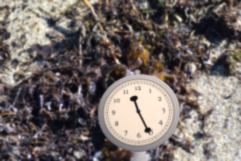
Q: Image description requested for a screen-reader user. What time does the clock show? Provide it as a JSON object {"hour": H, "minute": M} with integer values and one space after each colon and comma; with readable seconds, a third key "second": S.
{"hour": 11, "minute": 26}
